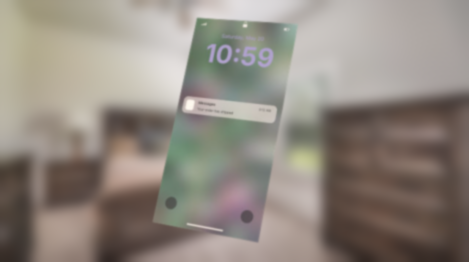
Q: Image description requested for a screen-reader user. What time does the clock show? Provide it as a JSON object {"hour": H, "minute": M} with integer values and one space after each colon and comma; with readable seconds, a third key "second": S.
{"hour": 10, "minute": 59}
